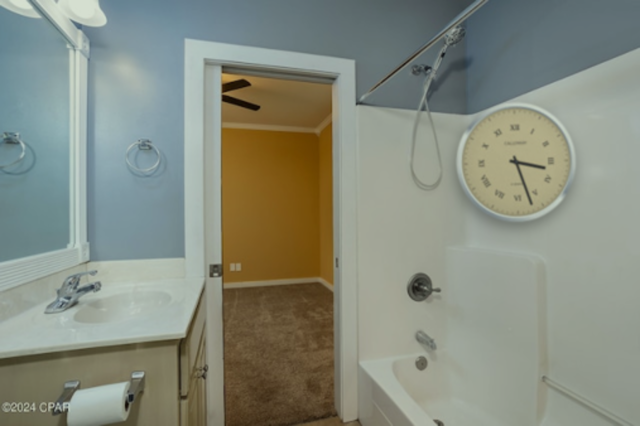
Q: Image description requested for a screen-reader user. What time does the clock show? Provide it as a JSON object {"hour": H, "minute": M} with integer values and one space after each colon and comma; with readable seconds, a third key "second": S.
{"hour": 3, "minute": 27}
